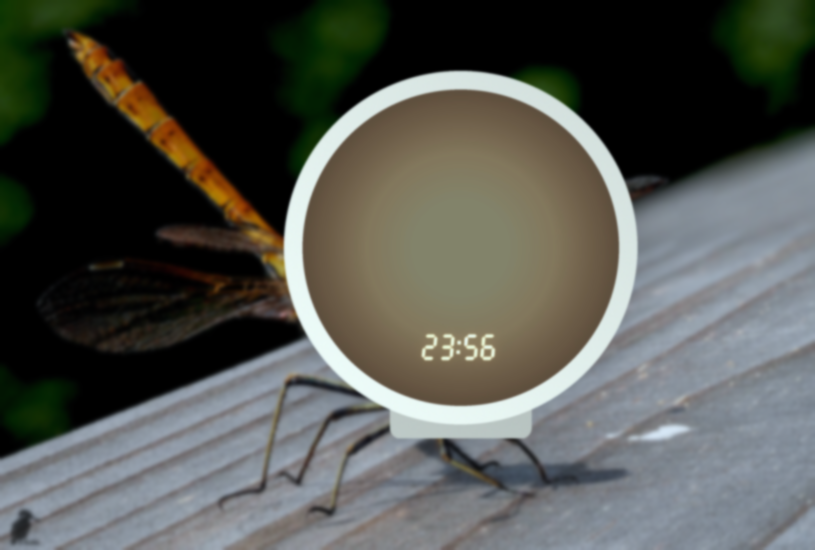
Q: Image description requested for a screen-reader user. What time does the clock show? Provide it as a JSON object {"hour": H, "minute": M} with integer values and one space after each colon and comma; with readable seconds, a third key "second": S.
{"hour": 23, "minute": 56}
